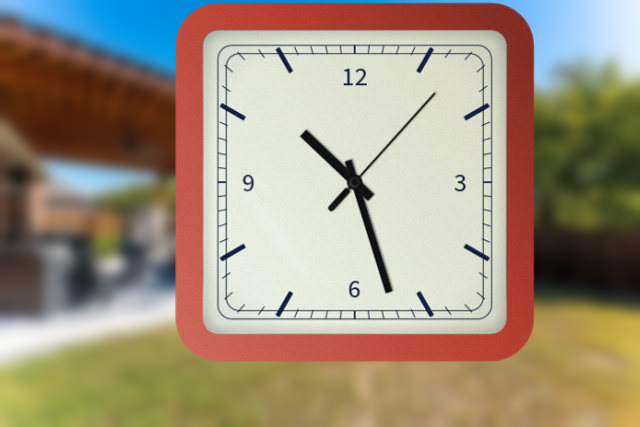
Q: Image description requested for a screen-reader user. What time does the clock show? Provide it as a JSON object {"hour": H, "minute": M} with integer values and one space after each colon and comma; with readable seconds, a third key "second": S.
{"hour": 10, "minute": 27, "second": 7}
